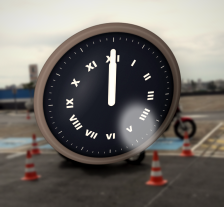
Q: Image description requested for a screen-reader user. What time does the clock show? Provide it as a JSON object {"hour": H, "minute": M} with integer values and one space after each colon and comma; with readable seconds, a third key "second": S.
{"hour": 12, "minute": 0}
